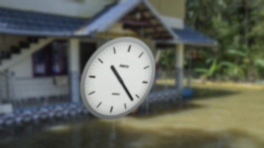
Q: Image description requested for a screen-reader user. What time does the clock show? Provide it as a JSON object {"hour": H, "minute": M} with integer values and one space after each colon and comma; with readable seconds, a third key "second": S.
{"hour": 10, "minute": 22}
